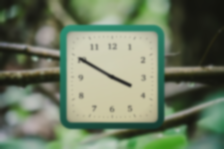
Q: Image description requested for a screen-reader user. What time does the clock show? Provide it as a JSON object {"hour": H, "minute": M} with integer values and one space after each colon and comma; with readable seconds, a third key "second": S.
{"hour": 3, "minute": 50}
